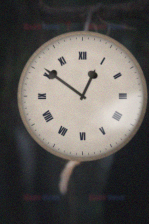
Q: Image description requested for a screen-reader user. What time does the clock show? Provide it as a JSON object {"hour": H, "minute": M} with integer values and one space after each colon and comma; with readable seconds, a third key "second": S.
{"hour": 12, "minute": 51}
